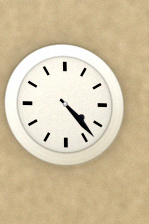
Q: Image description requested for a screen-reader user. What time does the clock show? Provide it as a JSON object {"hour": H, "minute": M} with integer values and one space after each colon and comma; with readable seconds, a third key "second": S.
{"hour": 4, "minute": 23}
